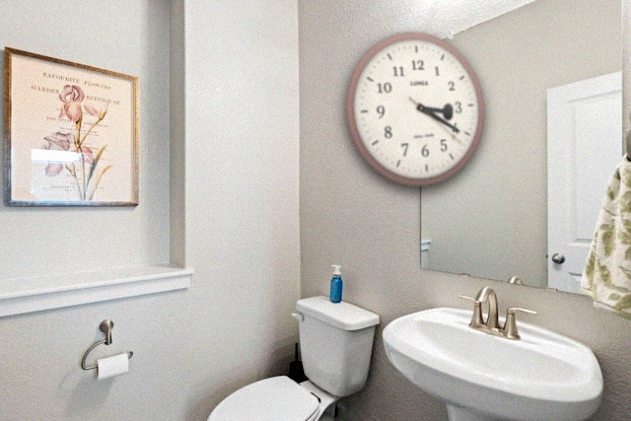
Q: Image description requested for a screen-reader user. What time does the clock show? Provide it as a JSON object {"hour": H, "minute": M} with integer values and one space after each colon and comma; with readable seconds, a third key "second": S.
{"hour": 3, "minute": 20, "second": 22}
